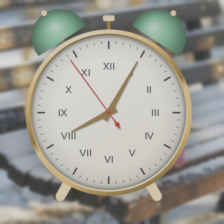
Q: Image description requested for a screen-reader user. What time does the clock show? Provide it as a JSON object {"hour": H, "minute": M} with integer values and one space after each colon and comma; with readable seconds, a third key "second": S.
{"hour": 8, "minute": 4, "second": 54}
